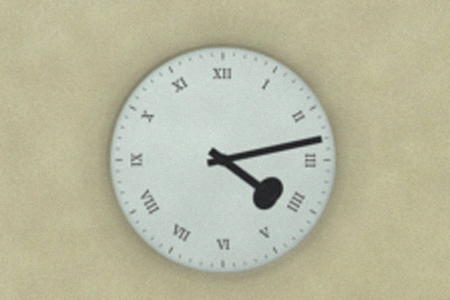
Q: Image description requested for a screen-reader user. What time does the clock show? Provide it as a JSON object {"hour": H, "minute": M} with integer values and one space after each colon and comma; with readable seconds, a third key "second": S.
{"hour": 4, "minute": 13}
